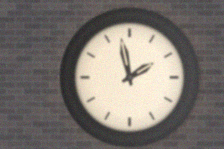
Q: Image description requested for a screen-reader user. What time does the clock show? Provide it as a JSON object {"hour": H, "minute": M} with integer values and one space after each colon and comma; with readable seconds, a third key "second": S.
{"hour": 1, "minute": 58}
